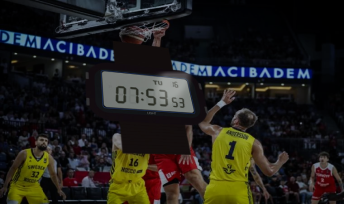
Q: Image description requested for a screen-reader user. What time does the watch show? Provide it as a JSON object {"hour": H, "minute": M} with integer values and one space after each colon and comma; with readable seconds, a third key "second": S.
{"hour": 7, "minute": 53, "second": 53}
